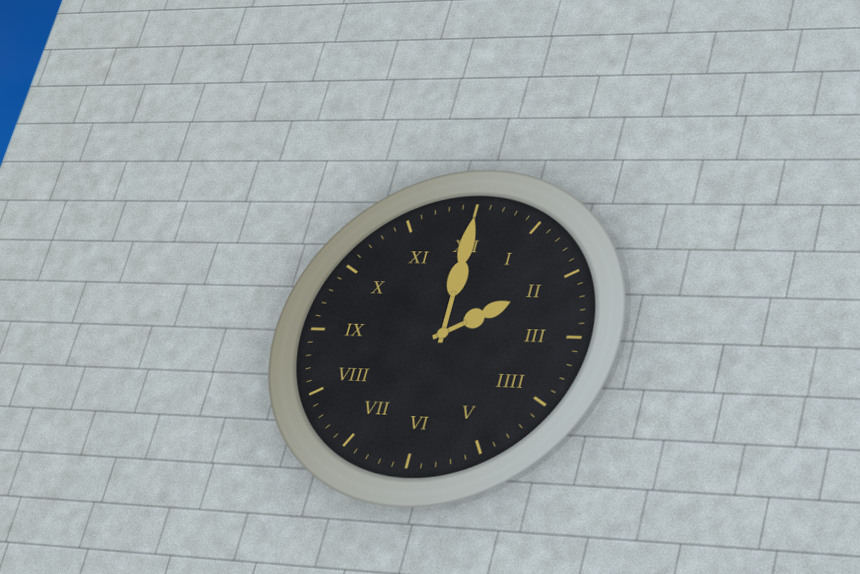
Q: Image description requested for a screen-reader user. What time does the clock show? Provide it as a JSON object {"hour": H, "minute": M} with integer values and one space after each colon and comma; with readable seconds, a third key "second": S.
{"hour": 2, "minute": 0}
